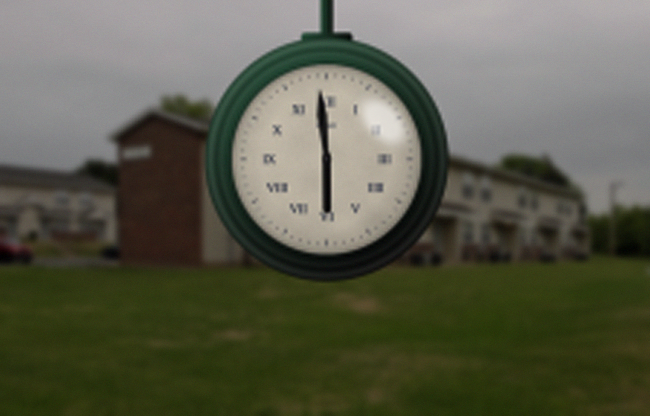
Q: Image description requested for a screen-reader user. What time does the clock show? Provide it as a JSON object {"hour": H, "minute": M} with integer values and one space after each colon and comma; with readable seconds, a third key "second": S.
{"hour": 5, "minute": 59}
